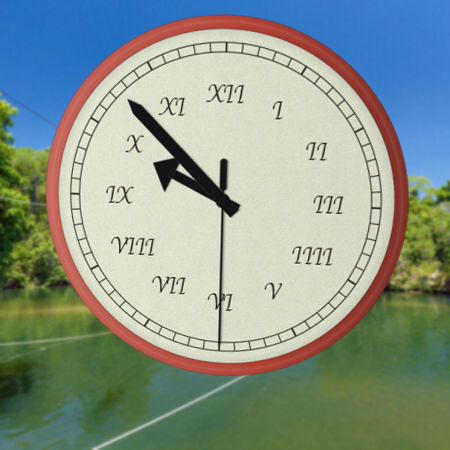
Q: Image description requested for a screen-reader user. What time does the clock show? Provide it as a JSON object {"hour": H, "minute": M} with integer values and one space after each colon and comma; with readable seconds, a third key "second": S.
{"hour": 9, "minute": 52, "second": 30}
